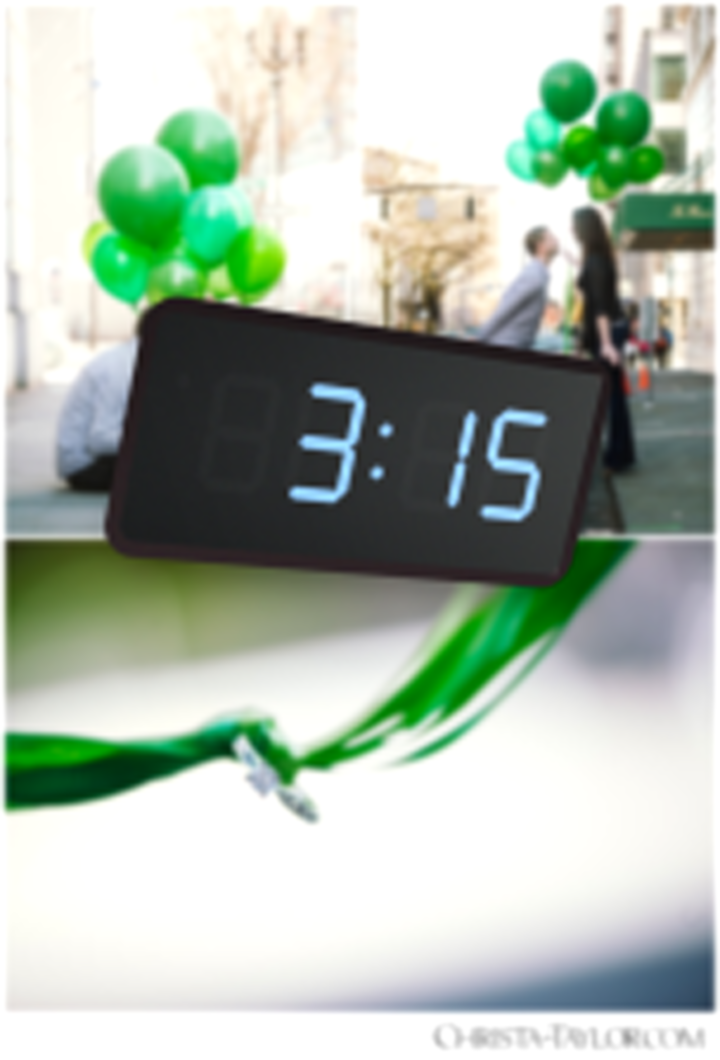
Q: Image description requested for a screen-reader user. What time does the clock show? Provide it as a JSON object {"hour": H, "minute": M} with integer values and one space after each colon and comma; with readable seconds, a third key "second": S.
{"hour": 3, "minute": 15}
